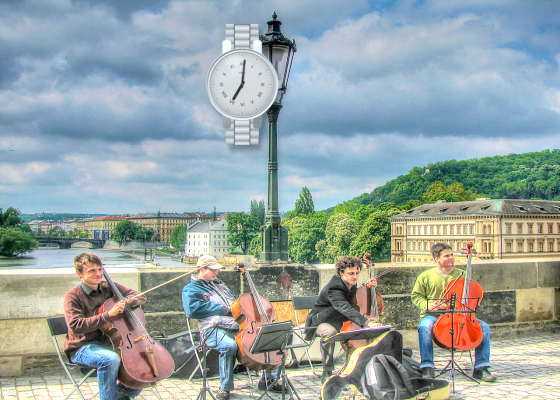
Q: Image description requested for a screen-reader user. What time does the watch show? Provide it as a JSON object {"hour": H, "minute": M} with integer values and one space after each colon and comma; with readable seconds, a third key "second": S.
{"hour": 7, "minute": 1}
